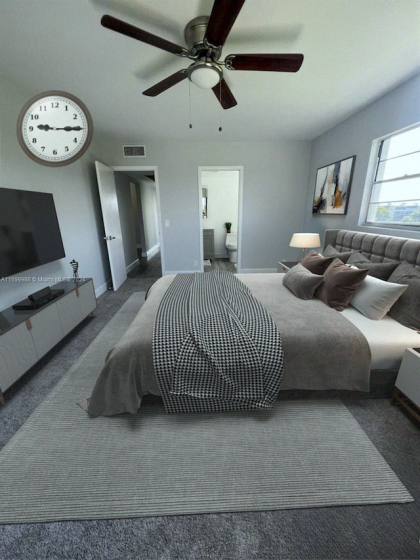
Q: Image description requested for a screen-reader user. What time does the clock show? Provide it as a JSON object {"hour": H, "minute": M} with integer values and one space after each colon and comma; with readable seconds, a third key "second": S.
{"hour": 9, "minute": 15}
